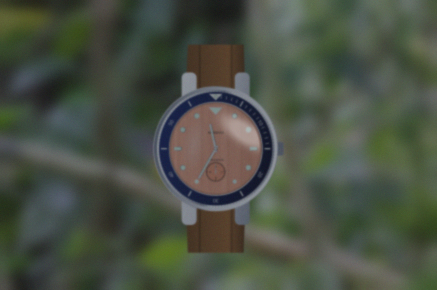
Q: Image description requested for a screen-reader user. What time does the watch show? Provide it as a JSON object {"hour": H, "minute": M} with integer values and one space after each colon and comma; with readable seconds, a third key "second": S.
{"hour": 11, "minute": 35}
